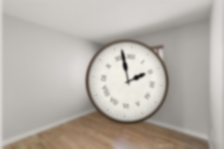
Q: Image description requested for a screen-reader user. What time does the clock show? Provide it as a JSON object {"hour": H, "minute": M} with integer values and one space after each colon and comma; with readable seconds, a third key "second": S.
{"hour": 1, "minute": 57}
